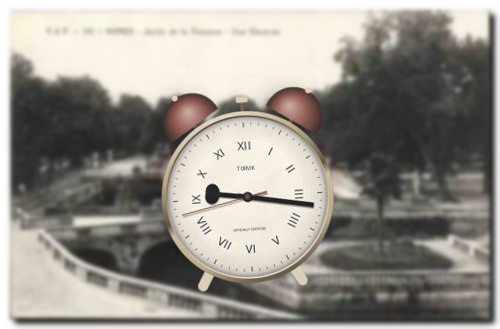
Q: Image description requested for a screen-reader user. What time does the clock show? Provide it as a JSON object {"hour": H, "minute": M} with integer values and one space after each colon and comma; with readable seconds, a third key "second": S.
{"hour": 9, "minute": 16, "second": 43}
